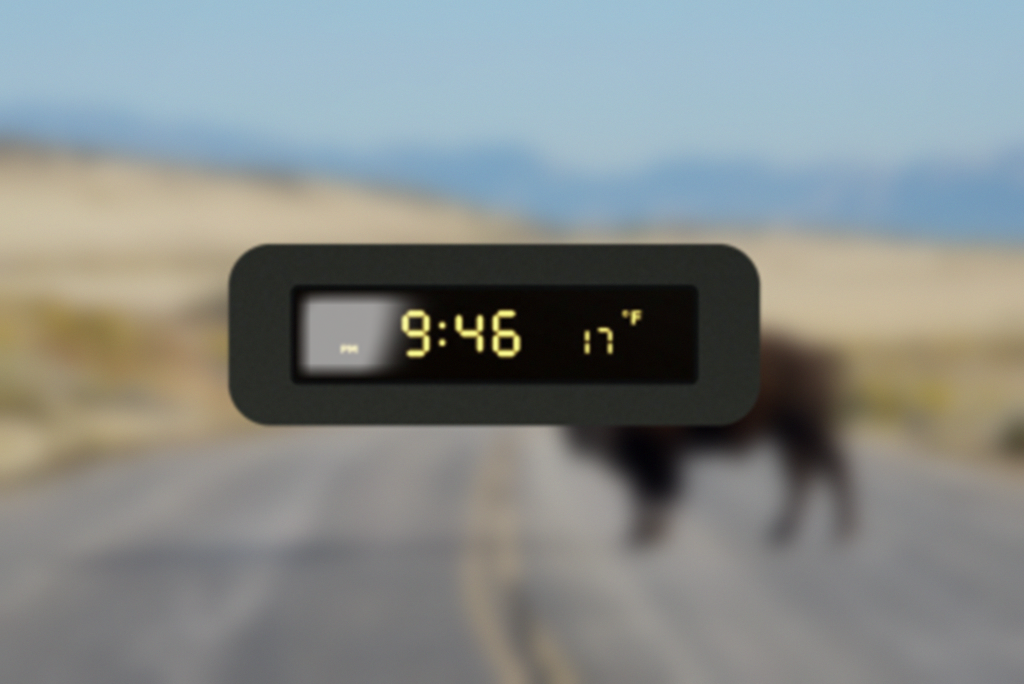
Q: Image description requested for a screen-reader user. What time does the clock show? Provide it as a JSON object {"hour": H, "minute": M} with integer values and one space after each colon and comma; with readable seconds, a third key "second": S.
{"hour": 9, "minute": 46}
